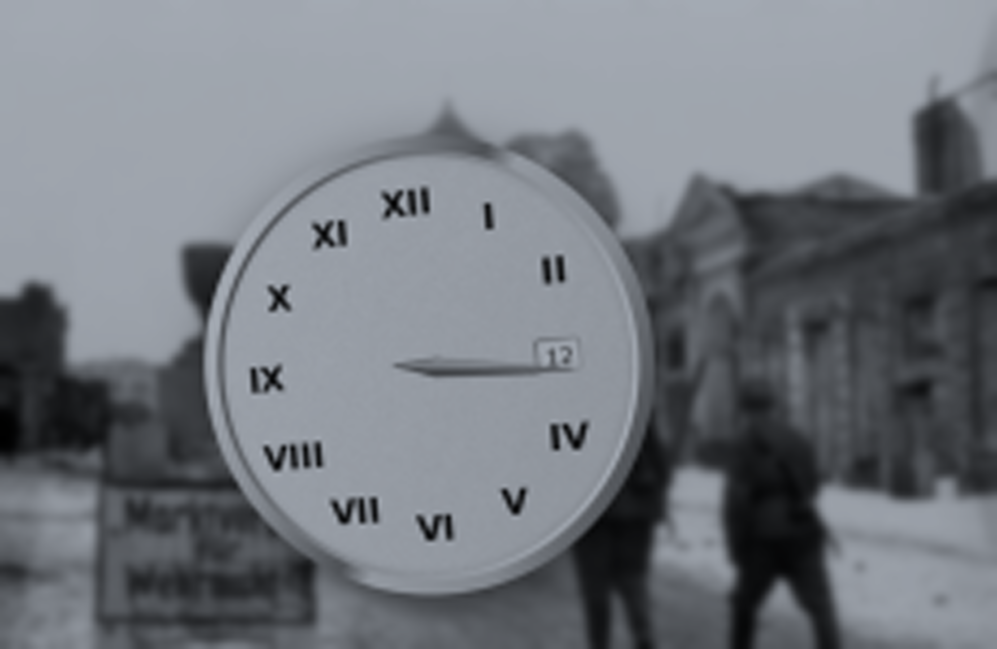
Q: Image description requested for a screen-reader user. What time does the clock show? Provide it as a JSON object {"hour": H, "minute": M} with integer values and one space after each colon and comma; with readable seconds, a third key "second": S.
{"hour": 3, "minute": 16}
